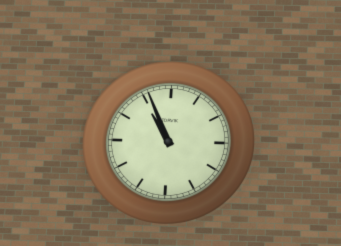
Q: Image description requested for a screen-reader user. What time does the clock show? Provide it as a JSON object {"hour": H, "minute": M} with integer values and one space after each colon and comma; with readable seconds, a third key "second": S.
{"hour": 10, "minute": 56}
